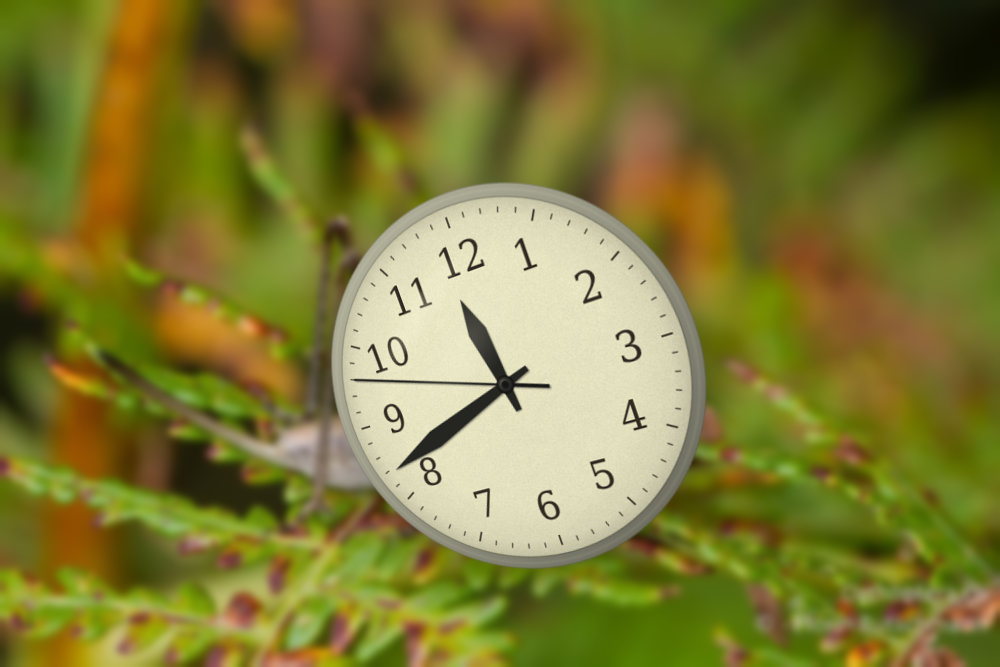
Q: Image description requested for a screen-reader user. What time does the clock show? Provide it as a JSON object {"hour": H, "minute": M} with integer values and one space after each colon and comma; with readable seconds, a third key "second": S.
{"hour": 11, "minute": 41, "second": 48}
